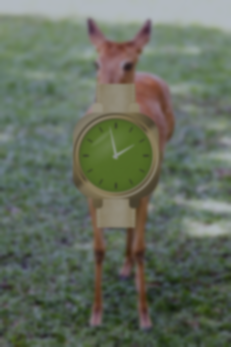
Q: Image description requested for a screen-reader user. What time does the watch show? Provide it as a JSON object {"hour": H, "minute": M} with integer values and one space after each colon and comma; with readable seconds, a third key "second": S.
{"hour": 1, "minute": 58}
